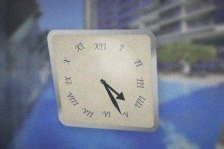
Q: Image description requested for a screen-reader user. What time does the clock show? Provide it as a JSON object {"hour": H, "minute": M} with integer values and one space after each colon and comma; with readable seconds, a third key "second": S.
{"hour": 4, "minute": 26}
